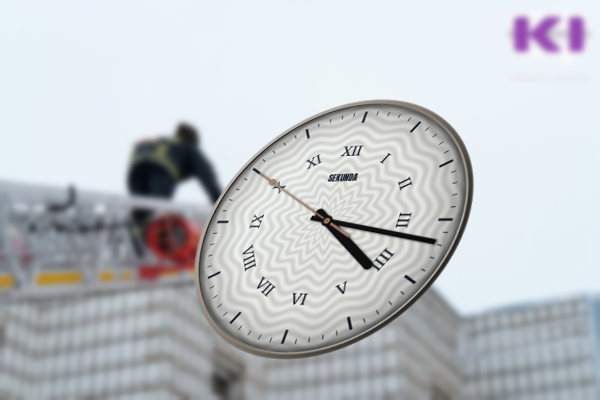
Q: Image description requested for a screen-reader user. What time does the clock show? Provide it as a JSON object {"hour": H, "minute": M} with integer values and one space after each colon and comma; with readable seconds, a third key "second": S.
{"hour": 4, "minute": 16, "second": 50}
